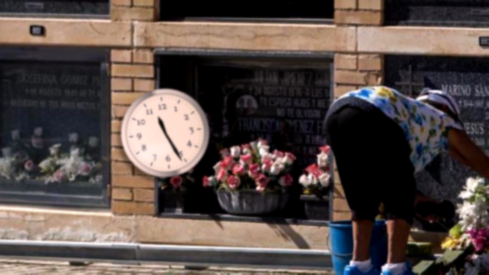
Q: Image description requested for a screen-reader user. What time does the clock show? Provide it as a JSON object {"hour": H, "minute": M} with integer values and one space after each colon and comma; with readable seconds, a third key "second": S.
{"hour": 11, "minute": 26}
